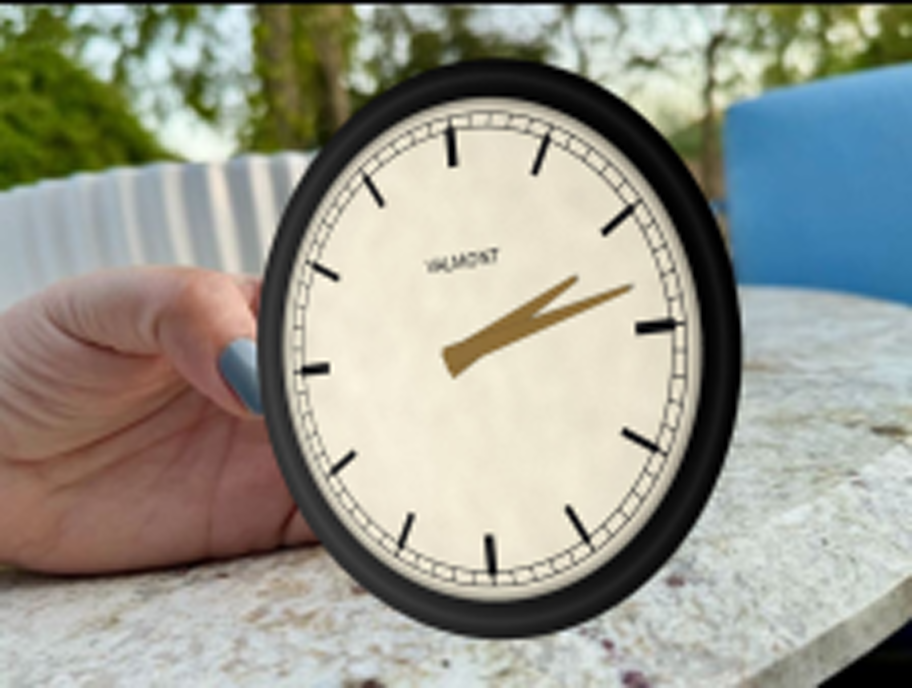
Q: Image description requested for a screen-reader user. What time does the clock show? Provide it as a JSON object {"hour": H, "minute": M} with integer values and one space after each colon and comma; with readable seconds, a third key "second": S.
{"hour": 2, "minute": 13}
